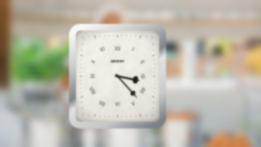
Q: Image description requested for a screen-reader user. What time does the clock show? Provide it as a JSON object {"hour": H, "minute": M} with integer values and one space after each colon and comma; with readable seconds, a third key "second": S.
{"hour": 3, "minute": 23}
